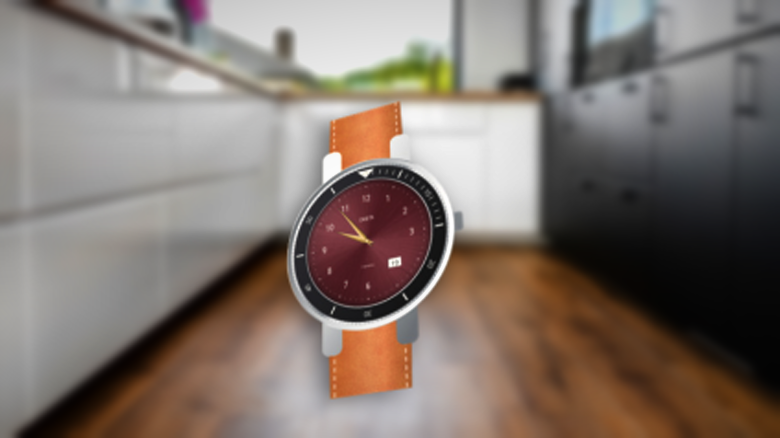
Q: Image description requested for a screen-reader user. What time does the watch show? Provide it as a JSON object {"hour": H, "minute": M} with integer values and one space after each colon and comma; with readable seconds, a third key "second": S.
{"hour": 9, "minute": 54}
